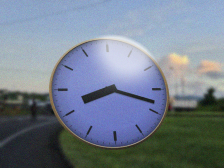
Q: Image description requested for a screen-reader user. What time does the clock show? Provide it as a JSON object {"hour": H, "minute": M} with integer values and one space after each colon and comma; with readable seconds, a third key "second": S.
{"hour": 8, "minute": 18}
